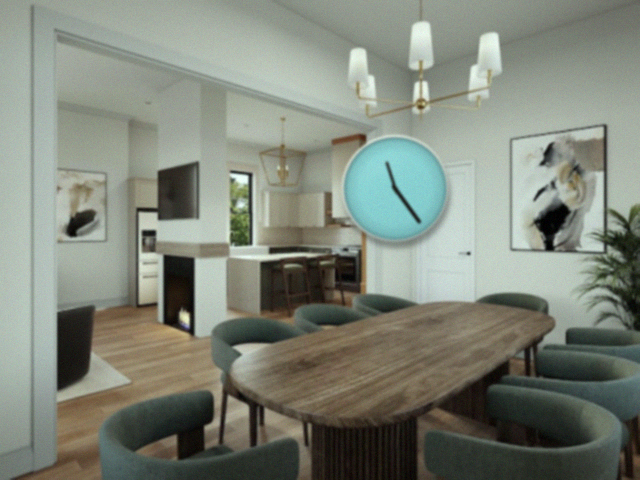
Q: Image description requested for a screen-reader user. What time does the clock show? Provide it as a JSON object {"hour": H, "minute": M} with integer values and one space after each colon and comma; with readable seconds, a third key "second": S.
{"hour": 11, "minute": 24}
